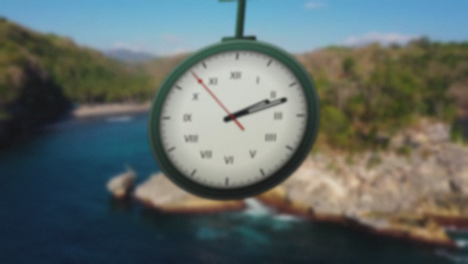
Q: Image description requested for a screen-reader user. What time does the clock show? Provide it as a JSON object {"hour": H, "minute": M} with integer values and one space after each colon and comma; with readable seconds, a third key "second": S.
{"hour": 2, "minute": 11, "second": 53}
